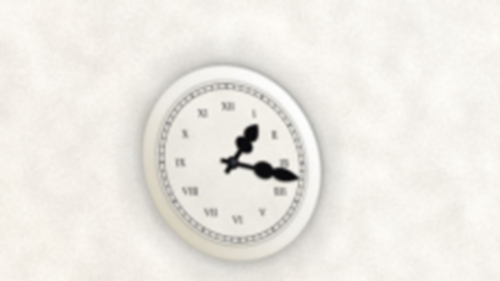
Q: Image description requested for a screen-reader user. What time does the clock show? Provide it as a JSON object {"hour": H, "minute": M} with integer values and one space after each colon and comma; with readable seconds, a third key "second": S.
{"hour": 1, "minute": 17}
